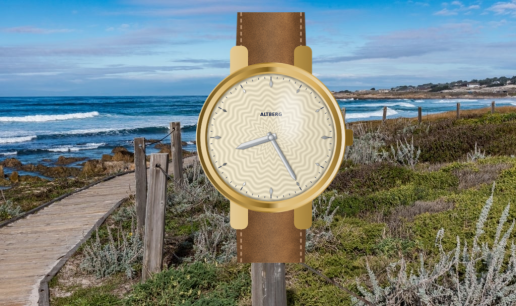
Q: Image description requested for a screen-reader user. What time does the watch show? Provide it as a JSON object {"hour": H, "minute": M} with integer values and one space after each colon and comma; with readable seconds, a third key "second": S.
{"hour": 8, "minute": 25}
